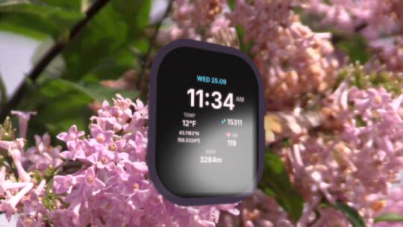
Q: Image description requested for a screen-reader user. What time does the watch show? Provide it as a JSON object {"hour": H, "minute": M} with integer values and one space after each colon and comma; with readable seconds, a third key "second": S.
{"hour": 11, "minute": 34}
